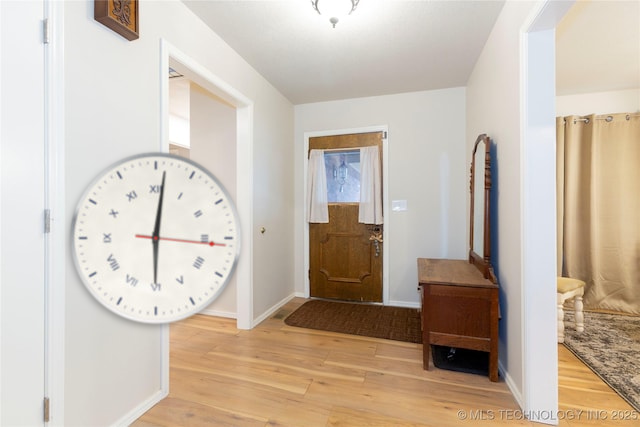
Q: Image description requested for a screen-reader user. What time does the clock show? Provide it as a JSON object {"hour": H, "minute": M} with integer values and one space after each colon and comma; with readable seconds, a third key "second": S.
{"hour": 6, "minute": 1, "second": 16}
